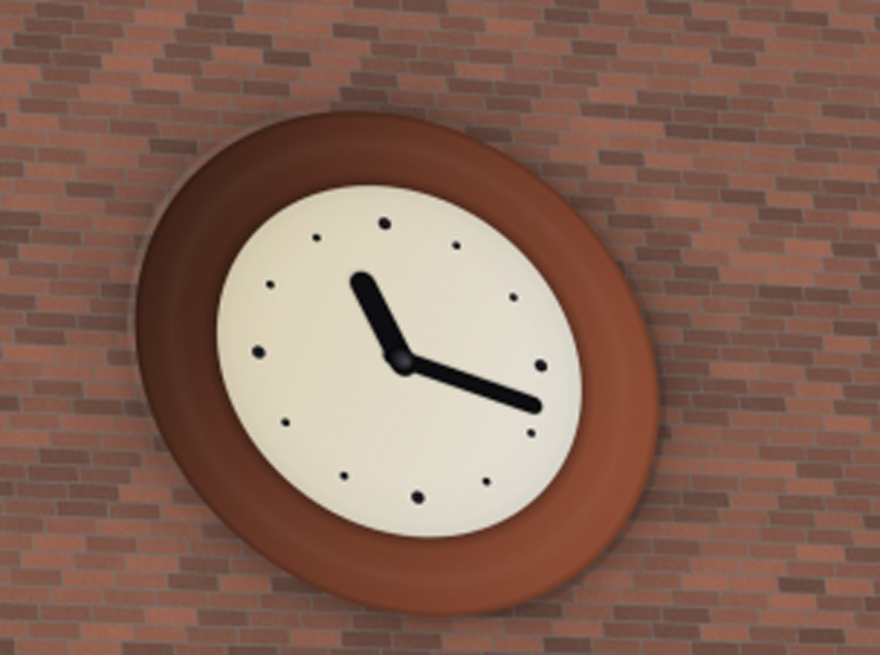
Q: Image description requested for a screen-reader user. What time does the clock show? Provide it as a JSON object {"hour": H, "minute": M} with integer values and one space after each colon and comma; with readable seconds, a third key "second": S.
{"hour": 11, "minute": 18}
